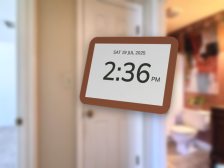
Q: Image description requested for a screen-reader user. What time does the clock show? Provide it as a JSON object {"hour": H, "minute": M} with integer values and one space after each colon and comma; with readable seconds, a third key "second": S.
{"hour": 2, "minute": 36}
